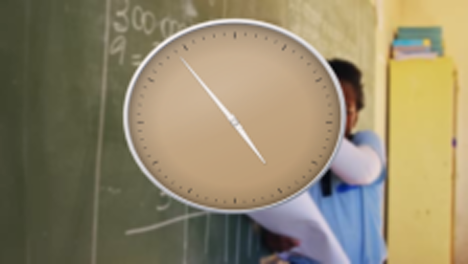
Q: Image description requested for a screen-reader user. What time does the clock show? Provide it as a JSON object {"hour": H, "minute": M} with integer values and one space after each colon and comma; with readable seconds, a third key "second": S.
{"hour": 4, "minute": 54}
